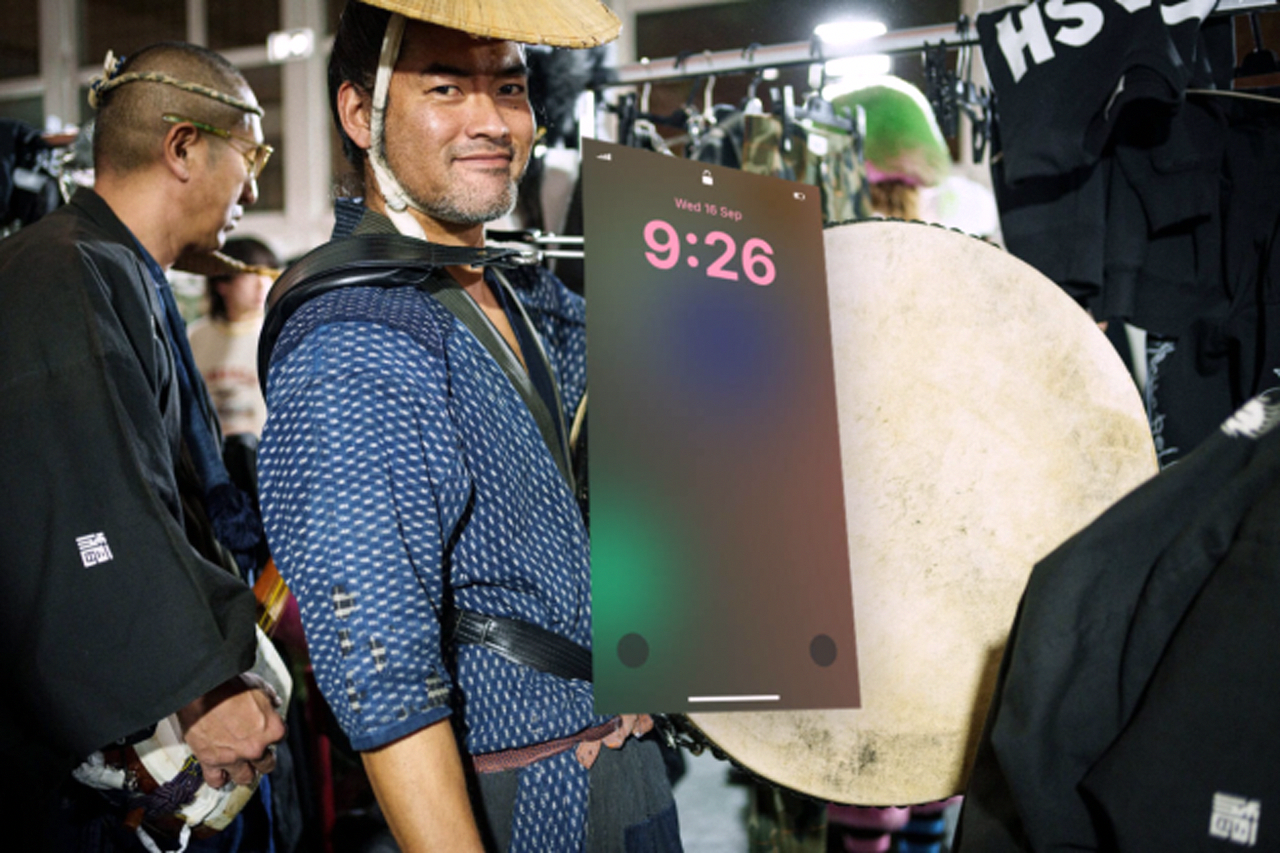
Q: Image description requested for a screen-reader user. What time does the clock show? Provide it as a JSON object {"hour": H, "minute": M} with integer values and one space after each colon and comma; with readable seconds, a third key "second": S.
{"hour": 9, "minute": 26}
